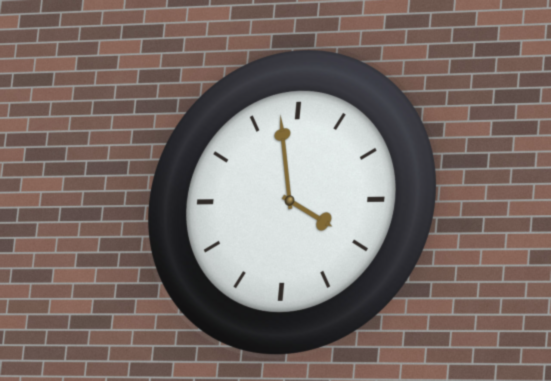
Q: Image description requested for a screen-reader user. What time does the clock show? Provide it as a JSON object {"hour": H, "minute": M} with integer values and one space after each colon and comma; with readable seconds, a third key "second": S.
{"hour": 3, "minute": 58}
